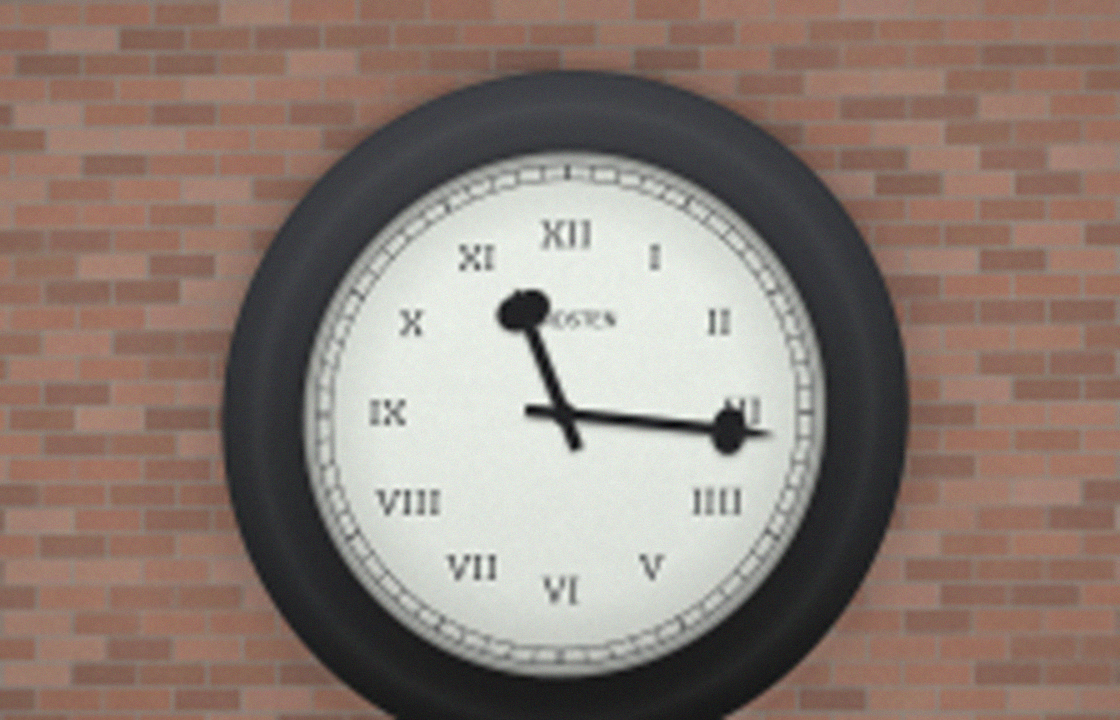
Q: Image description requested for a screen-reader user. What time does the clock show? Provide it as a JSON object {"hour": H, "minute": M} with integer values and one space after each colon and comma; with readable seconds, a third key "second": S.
{"hour": 11, "minute": 16}
